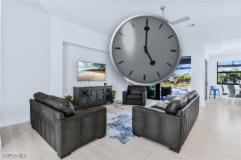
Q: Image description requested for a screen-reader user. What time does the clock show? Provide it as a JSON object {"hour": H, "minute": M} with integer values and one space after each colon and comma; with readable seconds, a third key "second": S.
{"hour": 5, "minute": 0}
